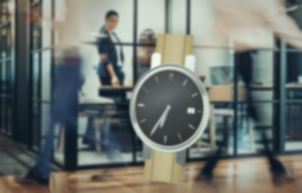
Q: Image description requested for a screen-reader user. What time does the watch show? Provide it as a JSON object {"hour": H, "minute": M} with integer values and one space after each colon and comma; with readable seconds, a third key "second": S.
{"hour": 6, "minute": 35}
